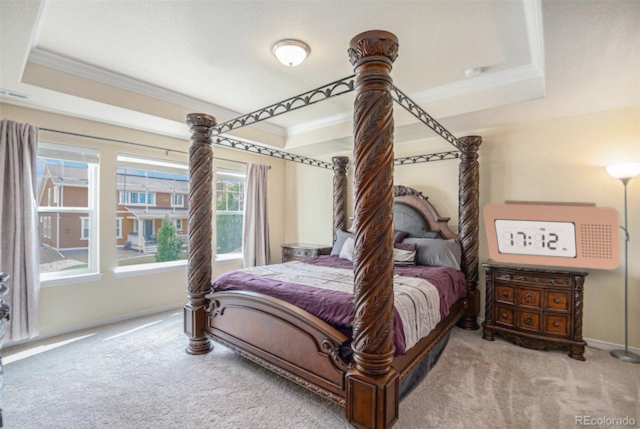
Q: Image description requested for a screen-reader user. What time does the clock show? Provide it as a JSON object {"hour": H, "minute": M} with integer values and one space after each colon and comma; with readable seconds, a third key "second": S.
{"hour": 17, "minute": 12}
